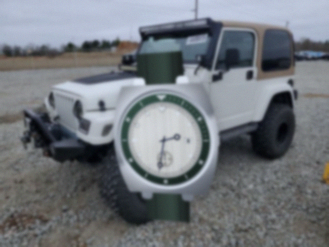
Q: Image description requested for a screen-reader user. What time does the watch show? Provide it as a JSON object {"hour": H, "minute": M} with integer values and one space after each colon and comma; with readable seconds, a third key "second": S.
{"hour": 2, "minute": 32}
